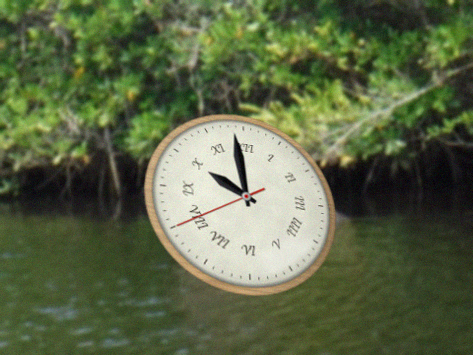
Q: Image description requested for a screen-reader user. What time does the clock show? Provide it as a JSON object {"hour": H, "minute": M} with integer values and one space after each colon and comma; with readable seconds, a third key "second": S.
{"hour": 9, "minute": 58, "second": 40}
